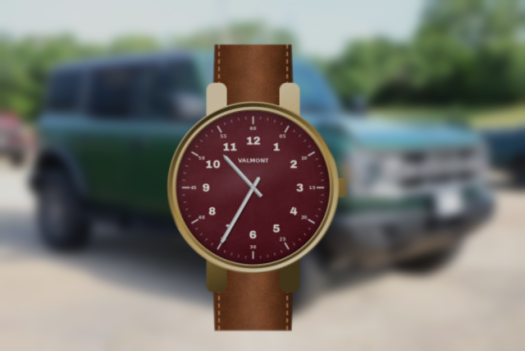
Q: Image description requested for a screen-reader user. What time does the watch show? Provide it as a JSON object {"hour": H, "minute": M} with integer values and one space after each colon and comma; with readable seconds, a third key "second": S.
{"hour": 10, "minute": 35}
